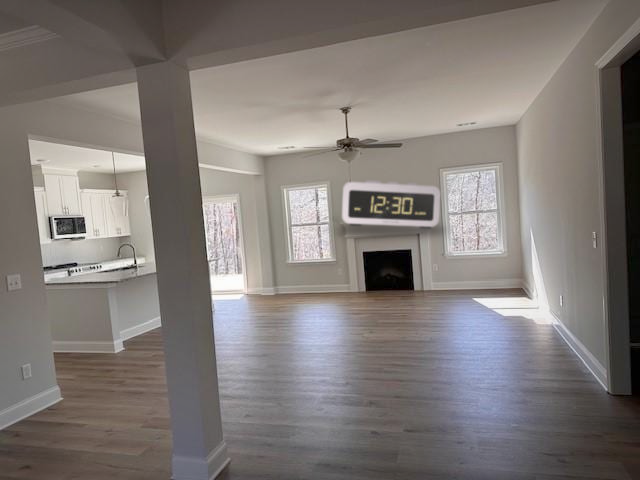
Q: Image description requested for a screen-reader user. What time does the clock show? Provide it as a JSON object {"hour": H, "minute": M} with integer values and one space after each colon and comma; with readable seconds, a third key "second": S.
{"hour": 12, "minute": 30}
